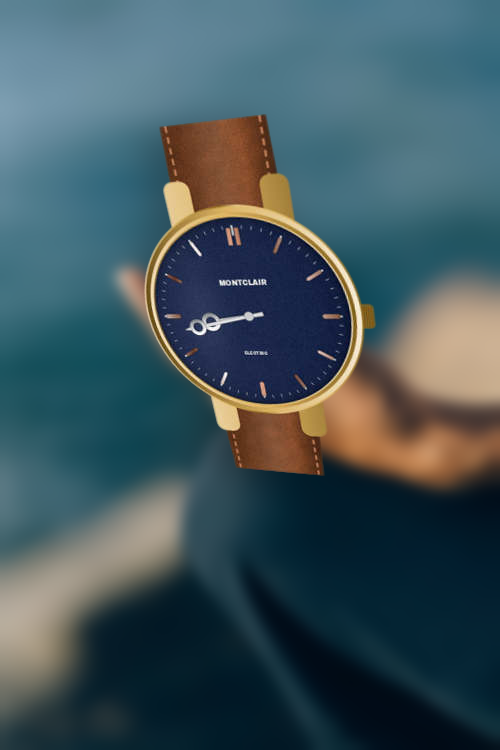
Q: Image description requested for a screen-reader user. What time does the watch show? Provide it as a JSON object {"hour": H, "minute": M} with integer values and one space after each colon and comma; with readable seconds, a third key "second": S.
{"hour": 8, "minute": 43}
